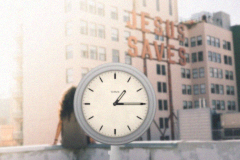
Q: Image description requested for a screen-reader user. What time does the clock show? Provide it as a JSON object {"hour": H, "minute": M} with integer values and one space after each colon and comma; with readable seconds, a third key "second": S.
{"hour": 1, "minute": 15}
